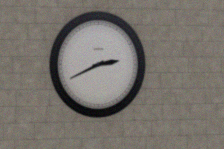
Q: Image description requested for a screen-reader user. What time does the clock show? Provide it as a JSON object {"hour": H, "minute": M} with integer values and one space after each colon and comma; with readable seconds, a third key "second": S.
{"hour": 2, "minute": 41}
